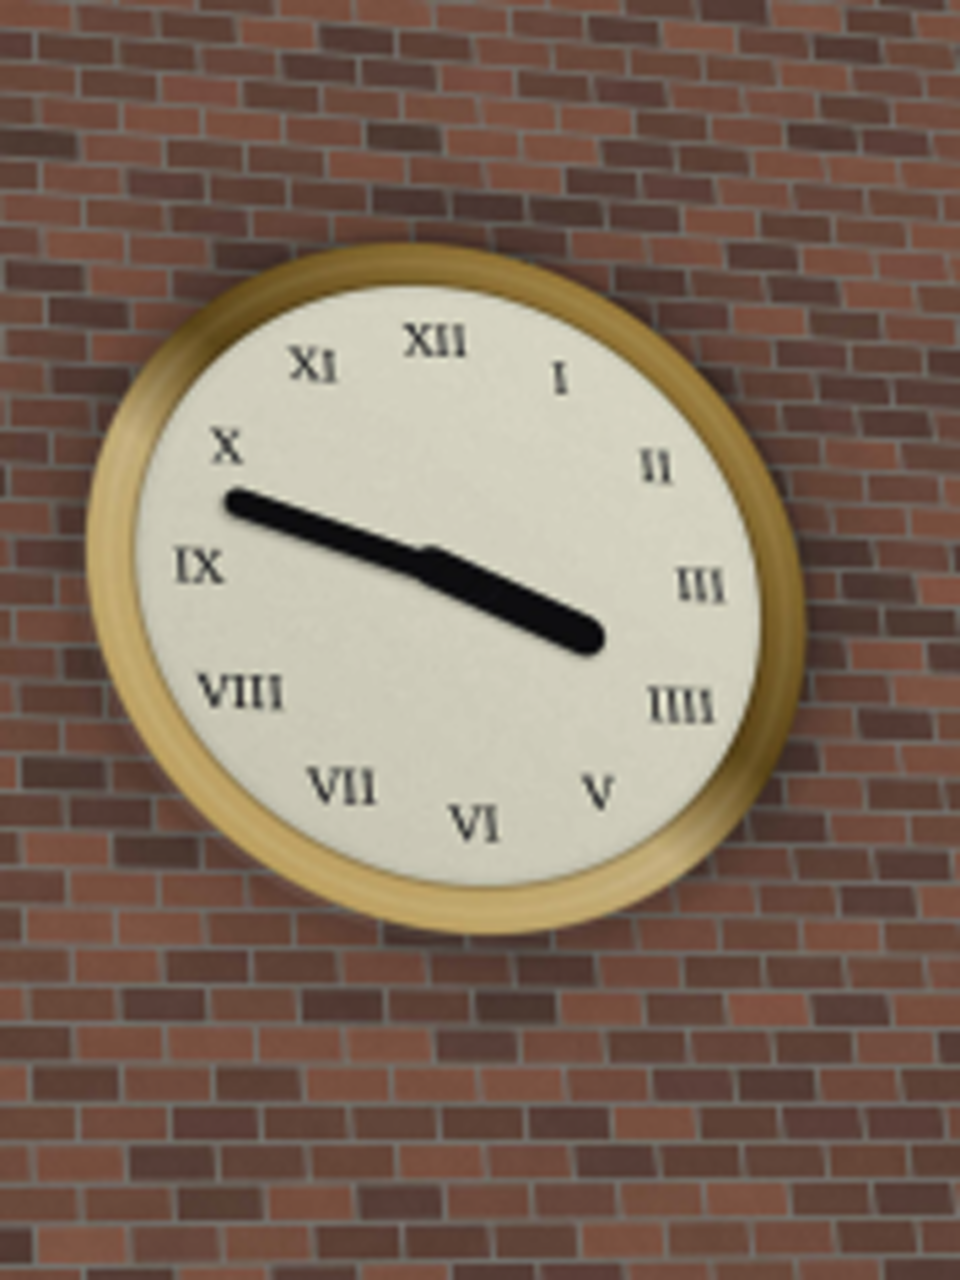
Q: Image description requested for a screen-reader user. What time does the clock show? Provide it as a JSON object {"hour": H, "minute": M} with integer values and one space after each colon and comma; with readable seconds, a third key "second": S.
{"hour": 3, "minute": 48}
